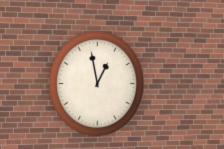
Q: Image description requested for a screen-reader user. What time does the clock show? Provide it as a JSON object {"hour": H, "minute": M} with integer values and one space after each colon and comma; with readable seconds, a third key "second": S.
{"hour": 12, "minute": 58}
